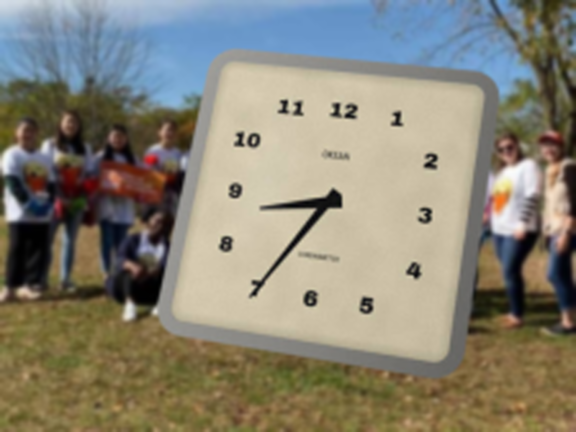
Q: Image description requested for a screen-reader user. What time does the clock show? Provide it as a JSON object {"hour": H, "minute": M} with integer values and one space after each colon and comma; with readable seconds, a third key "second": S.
{"hour": 8, "minute": 35}
